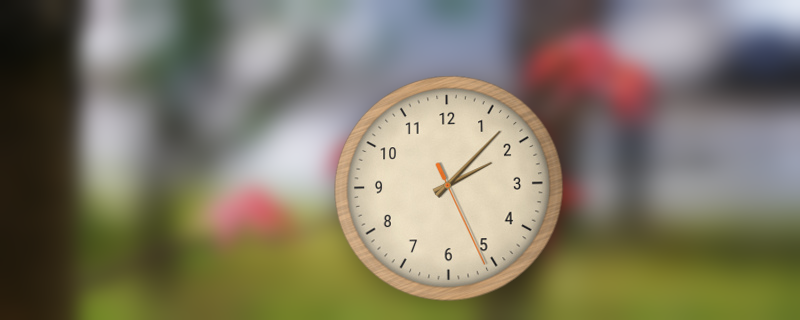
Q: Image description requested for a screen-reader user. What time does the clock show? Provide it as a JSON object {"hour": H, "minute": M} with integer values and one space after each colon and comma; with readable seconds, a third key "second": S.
{"hour": 2, "minute": 7, "second": 26}
